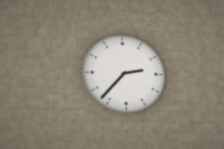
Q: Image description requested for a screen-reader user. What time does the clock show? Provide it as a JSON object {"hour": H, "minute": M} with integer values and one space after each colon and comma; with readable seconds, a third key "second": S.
{"hour": 2, "minute": 37}
